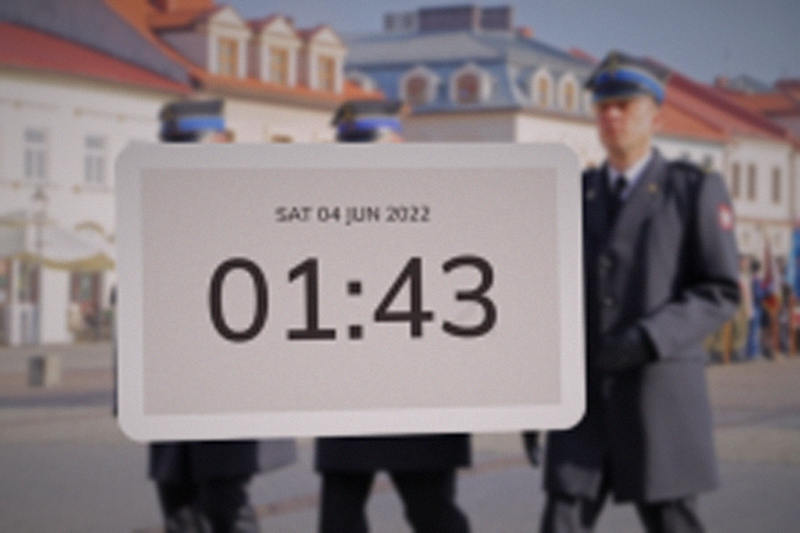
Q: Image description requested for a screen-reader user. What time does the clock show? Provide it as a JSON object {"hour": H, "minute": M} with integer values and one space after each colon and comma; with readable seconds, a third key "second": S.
{"hour": 1, "minute": 43}
